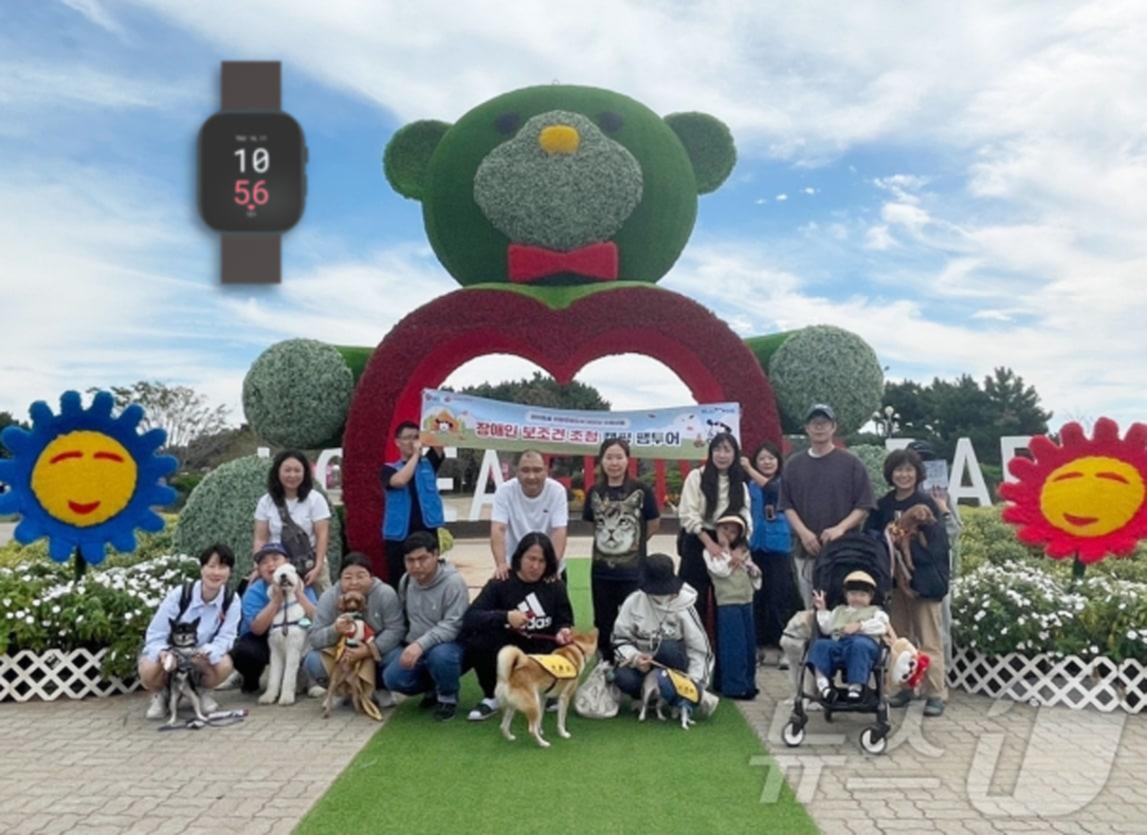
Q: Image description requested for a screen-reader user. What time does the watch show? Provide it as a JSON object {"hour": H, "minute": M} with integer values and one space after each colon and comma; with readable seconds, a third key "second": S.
{"hour": 10, "minute": 56}
